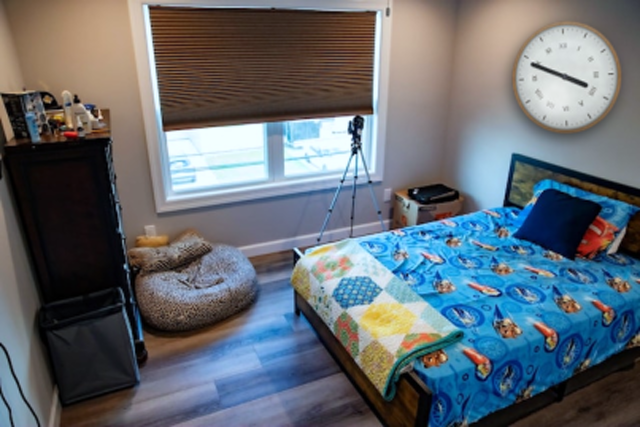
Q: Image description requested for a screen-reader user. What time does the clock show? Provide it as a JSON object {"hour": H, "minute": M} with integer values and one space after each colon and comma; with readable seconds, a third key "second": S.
{"hour": 3, "minute": 49}
